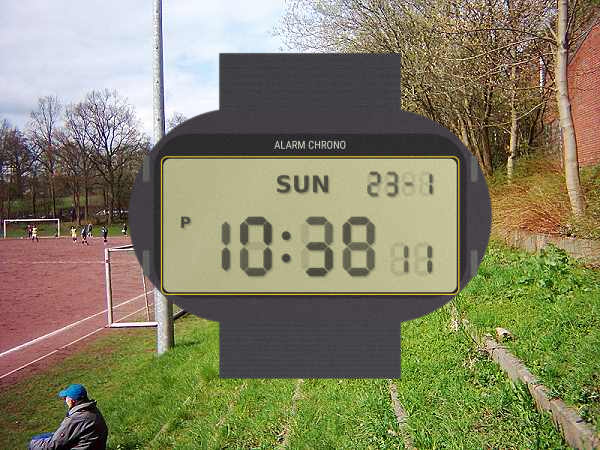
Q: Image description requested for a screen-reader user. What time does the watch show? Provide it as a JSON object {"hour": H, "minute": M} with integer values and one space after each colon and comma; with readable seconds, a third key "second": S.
{"hour": 10, "minute": 38, "second": 11}
